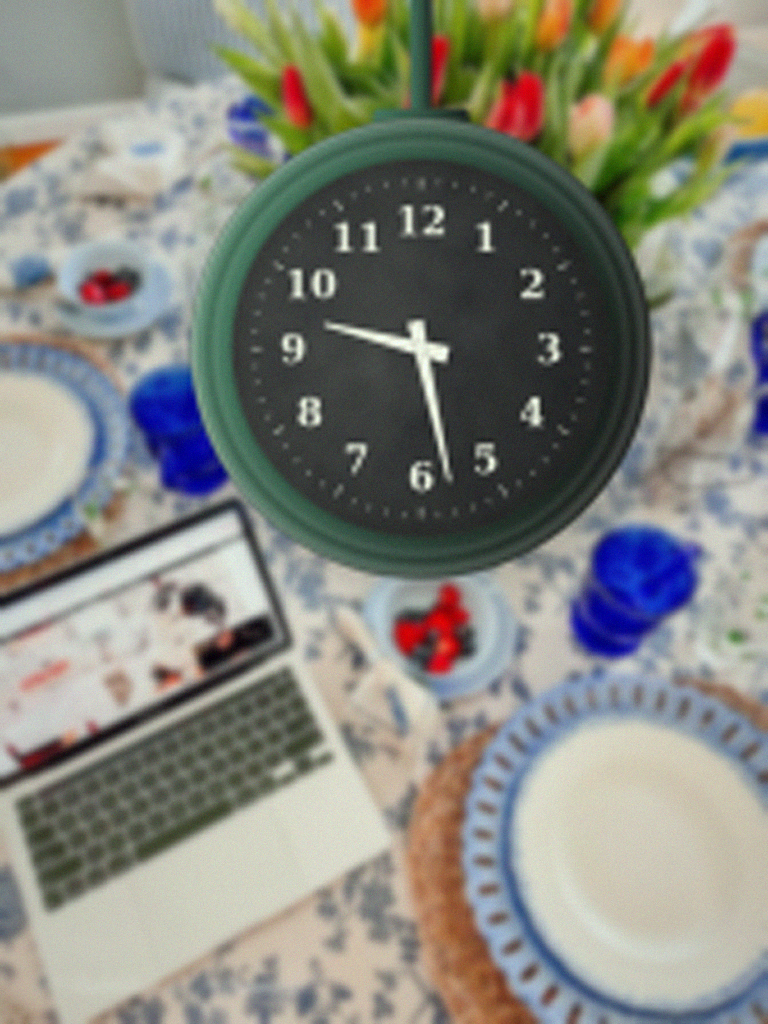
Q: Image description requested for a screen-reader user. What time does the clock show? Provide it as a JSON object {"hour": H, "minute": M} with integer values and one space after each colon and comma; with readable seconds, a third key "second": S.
{"hour": 9, "minute": 28}
